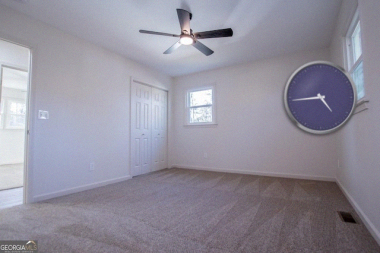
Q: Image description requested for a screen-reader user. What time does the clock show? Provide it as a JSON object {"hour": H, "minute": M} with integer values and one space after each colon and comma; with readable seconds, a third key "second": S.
{"hour": 4, "minute": 44}
